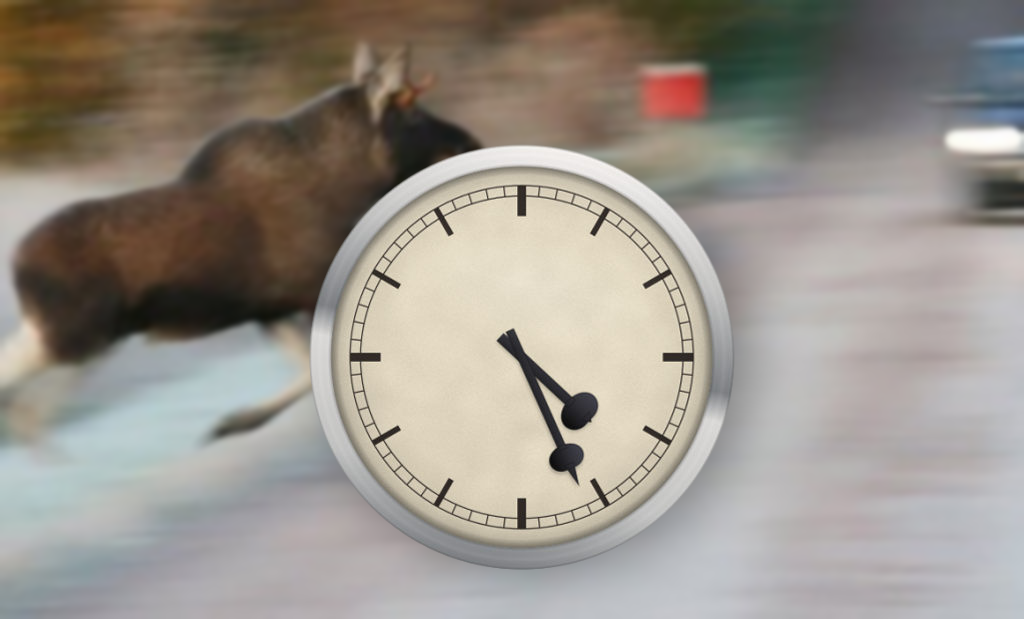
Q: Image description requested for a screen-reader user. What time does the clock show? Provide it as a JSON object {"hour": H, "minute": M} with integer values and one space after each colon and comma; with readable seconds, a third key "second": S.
{"hour": 4, "minute": 26}
